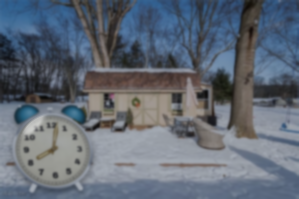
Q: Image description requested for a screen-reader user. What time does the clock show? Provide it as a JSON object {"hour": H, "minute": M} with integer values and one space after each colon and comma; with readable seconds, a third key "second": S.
{"hour": 8, "minute": 2}
